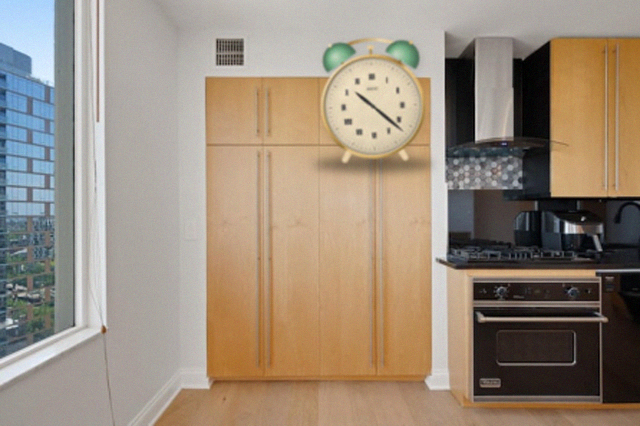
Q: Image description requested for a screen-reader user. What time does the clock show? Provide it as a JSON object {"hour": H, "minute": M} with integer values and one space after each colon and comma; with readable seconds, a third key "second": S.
{"hour": 10, "minute": 22}
